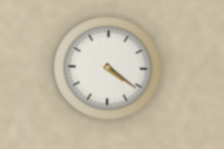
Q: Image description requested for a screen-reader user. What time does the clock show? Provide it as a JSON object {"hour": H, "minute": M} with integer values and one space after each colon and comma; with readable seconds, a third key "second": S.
{"hour": 4, "minute": 21}
